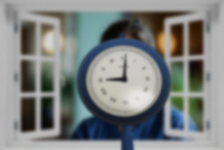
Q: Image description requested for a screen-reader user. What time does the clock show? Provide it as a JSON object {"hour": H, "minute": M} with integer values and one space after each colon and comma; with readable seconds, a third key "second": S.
{"hour": 9, "minute": 1}
